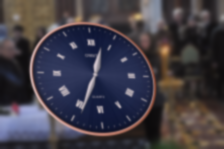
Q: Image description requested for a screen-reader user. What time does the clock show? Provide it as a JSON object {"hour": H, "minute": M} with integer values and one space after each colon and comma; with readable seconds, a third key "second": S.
{"hour": 12, "minute": 34}
